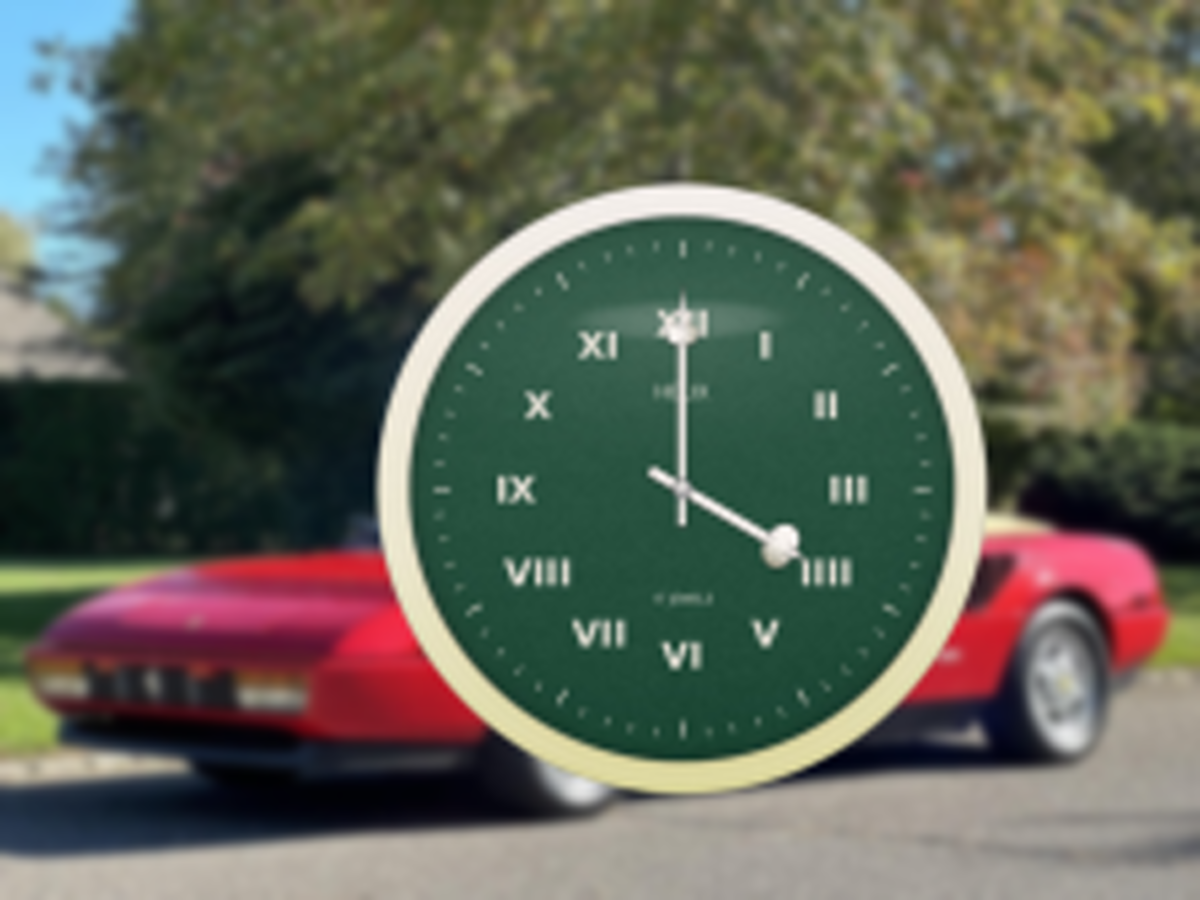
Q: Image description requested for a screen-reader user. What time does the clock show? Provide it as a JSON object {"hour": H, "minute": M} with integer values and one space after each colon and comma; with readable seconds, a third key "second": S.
{"hour": 4, "minute": 0}
